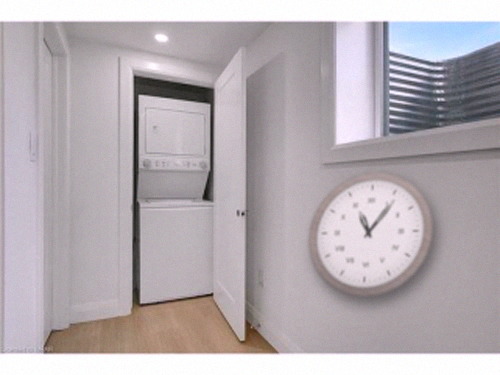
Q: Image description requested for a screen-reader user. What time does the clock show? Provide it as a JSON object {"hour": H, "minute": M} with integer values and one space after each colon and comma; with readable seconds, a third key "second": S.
{"hour": 11, "minute": 6}
